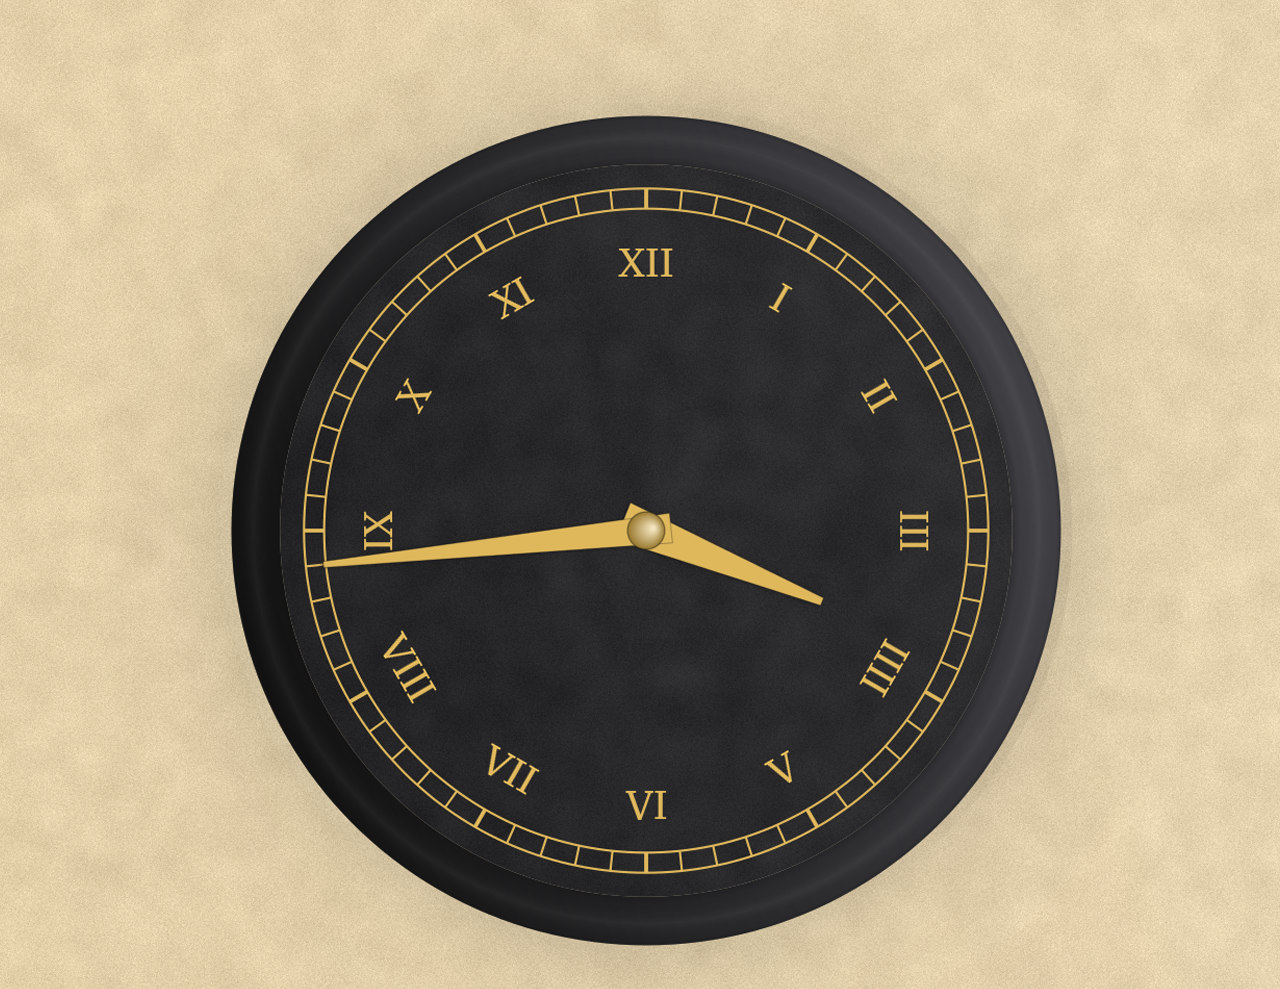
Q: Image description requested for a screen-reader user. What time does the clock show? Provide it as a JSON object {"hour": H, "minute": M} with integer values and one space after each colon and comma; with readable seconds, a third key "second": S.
{"hour": 3, "minute": 44}
